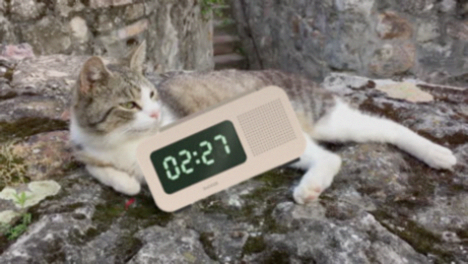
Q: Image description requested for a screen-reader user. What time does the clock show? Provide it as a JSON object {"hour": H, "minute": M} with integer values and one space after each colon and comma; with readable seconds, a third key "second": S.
{"hour": 2, "minute": 27}
